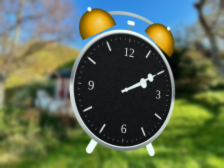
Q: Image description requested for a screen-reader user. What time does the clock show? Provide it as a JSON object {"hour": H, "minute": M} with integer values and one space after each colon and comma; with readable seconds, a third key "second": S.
{"hour": 2, "minute": 10}
